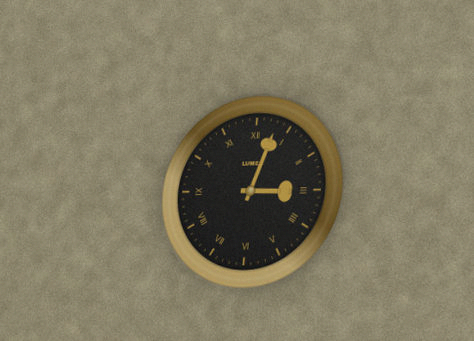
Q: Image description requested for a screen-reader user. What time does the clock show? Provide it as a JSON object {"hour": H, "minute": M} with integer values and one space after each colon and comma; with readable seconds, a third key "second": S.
{"hour": 3, "minute": 3}
